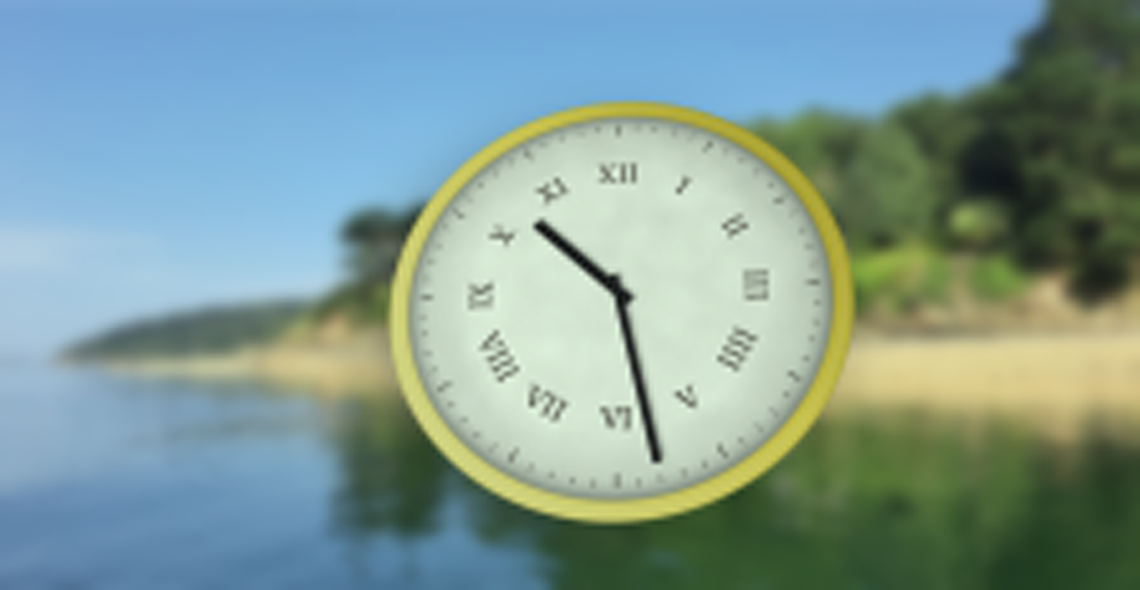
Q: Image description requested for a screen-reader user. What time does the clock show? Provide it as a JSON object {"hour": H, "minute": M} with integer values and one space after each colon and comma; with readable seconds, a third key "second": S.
{"hour": 10, "minute": 28}
